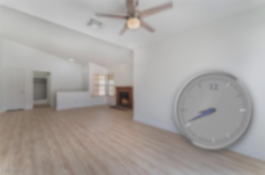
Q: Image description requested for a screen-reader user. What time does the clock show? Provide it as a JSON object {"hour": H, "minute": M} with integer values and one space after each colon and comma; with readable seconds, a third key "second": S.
{"hour": 8, "minute": 41}
